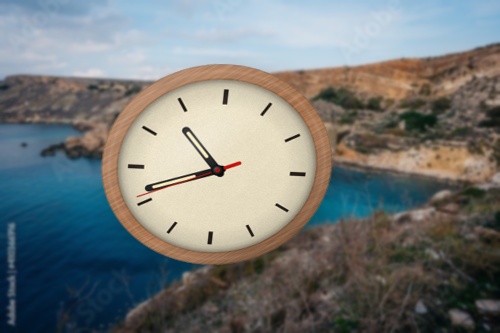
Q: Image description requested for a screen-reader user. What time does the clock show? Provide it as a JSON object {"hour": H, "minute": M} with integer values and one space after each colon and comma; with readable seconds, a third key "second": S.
{"hour": 10, "minute": 41, "second": 41}
